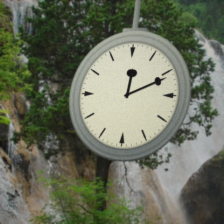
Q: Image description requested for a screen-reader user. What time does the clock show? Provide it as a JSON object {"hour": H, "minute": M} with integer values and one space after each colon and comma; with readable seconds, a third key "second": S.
{"hour": 12, "minute": 11}
